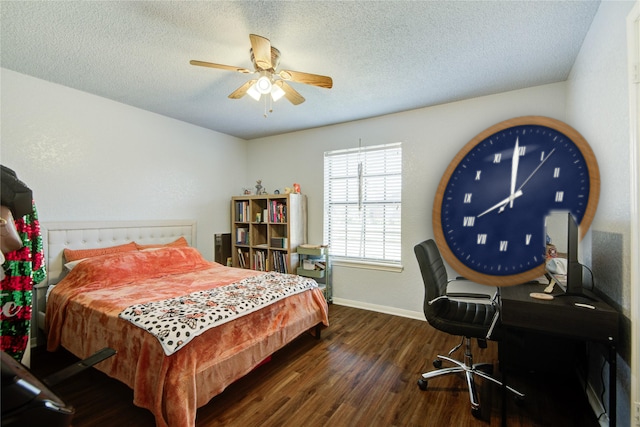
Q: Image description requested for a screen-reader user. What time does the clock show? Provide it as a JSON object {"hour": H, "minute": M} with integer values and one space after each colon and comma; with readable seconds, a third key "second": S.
{"hour": 7, "minute": 59, "second": 6}
